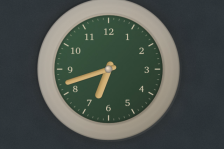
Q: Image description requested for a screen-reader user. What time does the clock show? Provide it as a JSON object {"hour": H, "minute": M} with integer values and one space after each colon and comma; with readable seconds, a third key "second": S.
{"hour": 6, "minute": 42}
